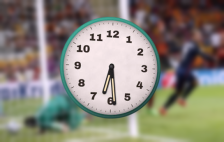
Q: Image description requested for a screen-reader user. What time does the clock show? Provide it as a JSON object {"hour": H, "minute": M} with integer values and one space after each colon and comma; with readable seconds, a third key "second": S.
{"hour": 6, "minute": 29}
